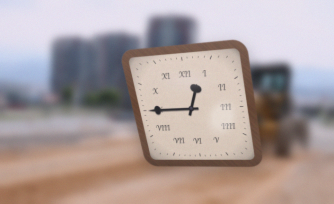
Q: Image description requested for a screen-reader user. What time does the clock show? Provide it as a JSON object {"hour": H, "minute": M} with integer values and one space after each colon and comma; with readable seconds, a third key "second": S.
{"hour": 12, "minute": 45}
